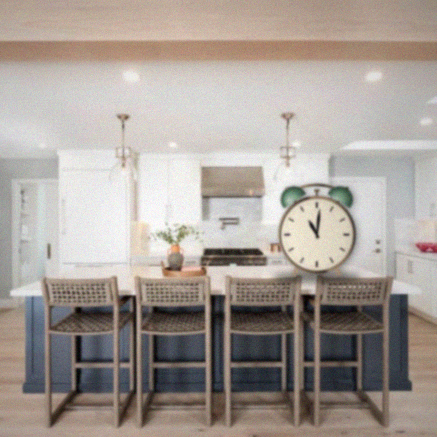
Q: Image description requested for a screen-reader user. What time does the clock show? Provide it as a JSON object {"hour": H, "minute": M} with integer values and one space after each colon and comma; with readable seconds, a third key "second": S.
{"hour": 11, "minute": 1}
